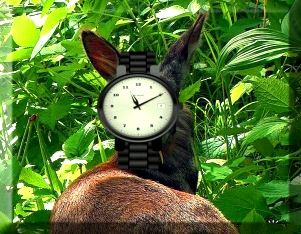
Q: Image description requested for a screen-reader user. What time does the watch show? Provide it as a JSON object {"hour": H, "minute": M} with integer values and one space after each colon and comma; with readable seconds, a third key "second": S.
{"hour": 11, "minute": 10}
